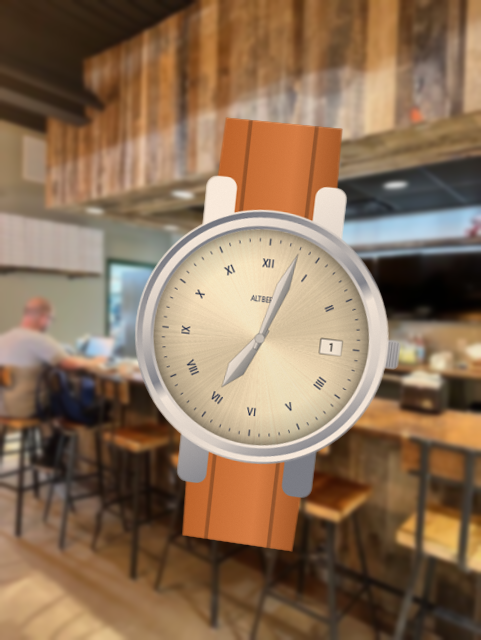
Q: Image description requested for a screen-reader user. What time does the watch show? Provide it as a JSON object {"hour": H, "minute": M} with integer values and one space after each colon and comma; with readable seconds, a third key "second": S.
{"hour": 7, "minute": 3}
